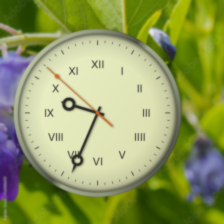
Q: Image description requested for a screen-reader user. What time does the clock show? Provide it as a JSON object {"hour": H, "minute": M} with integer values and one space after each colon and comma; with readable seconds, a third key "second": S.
{"hour": 9, "minute": 33, "second": 52}
